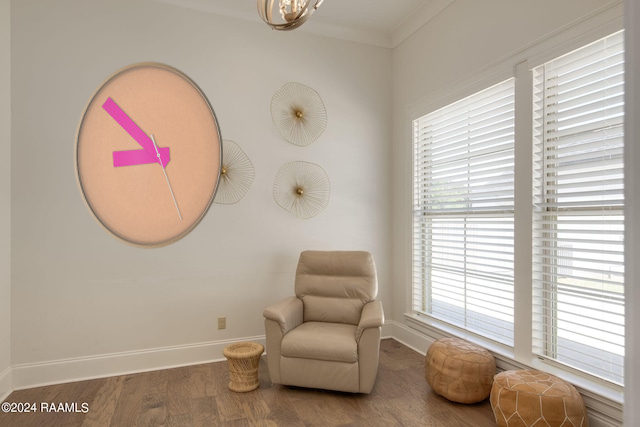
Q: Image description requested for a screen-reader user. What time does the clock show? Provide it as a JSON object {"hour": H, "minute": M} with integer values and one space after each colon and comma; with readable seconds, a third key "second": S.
{"hour": 8, "minute": 51, "second": 26}
